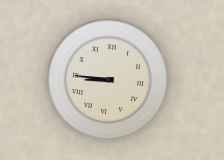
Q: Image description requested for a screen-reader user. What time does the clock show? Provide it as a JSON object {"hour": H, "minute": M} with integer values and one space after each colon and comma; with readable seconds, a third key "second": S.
{"hour": 8, "minute": 45}
